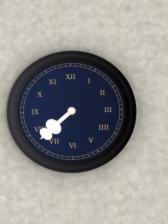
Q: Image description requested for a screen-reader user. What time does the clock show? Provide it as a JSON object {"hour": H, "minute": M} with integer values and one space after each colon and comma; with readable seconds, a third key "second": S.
{"hour": 7, "minute": 38}
